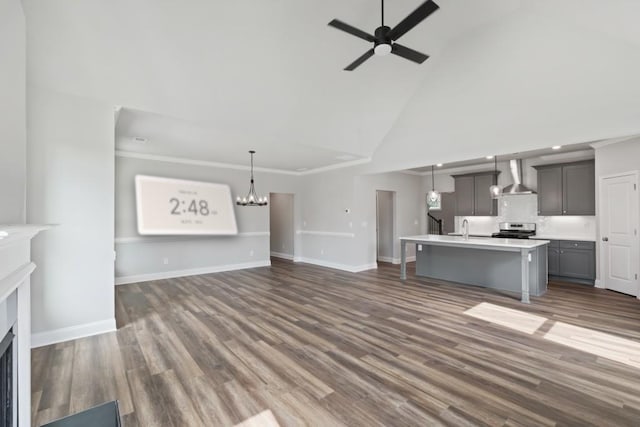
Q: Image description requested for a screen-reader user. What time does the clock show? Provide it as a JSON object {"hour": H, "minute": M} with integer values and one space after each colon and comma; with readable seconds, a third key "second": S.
{"hour": 2, "minute": 48}
